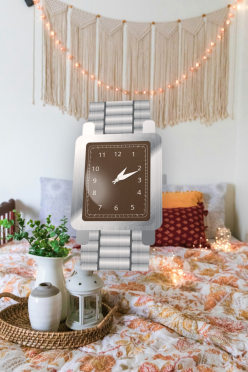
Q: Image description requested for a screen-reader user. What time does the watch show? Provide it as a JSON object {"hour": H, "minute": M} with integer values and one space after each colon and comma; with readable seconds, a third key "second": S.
{"hour": 1, "minute": 11}
